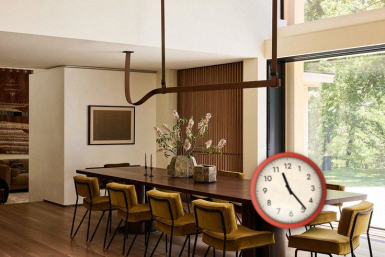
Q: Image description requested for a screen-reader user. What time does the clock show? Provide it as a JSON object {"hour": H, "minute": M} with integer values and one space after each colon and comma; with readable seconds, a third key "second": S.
{"hour": 11, "minute": 24}
